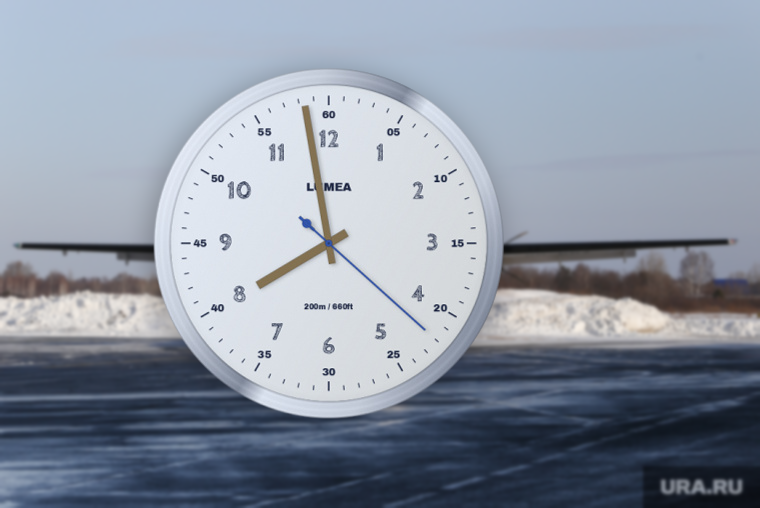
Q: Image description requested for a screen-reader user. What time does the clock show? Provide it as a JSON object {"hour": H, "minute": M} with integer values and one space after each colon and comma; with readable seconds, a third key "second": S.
{"hour": 7, "minute": 58, "second": 22}
